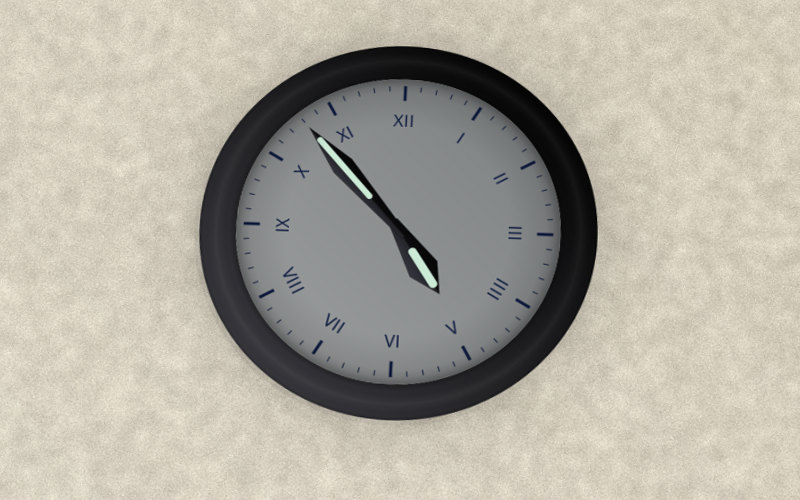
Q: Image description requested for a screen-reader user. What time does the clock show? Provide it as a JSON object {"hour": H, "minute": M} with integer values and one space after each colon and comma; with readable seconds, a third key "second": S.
{"hour": 4, "minute": 53}
